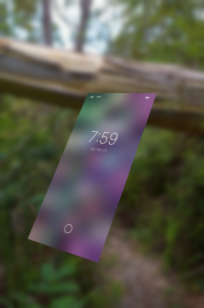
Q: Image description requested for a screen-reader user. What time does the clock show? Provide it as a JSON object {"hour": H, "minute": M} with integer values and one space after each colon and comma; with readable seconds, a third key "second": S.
{"hour": 7, "minute": 59}
